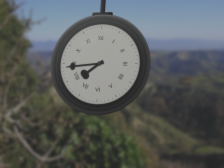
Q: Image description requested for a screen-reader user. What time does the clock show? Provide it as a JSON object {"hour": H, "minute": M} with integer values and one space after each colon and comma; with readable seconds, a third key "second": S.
{"hour": 7, "minute": 44}
